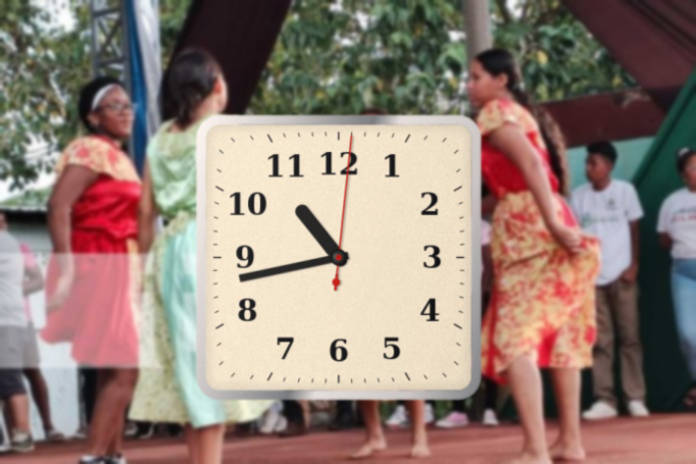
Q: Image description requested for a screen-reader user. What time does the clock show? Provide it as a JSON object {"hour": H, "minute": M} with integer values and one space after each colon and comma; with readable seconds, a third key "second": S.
{"hour": 10, "minute": 43, "second": 1}
